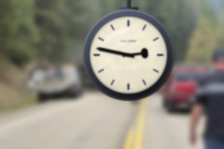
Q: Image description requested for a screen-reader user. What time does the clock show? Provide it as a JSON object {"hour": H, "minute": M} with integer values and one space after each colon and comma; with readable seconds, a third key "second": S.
{"hour": 2, "minute": 47}
